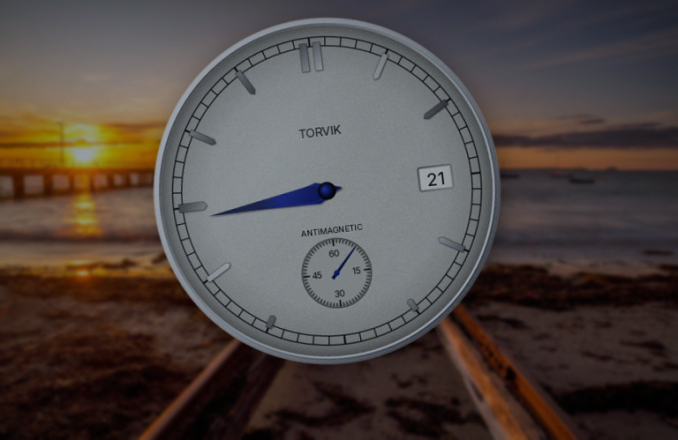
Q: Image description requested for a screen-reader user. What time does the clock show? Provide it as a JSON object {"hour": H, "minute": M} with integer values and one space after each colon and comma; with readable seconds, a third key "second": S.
{"hour": 8, "minute": 44, "second": 7}
